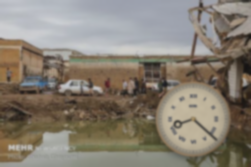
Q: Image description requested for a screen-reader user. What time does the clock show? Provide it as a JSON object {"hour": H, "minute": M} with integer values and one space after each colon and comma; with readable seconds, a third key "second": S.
{"hour": 8, "minute": 22}
